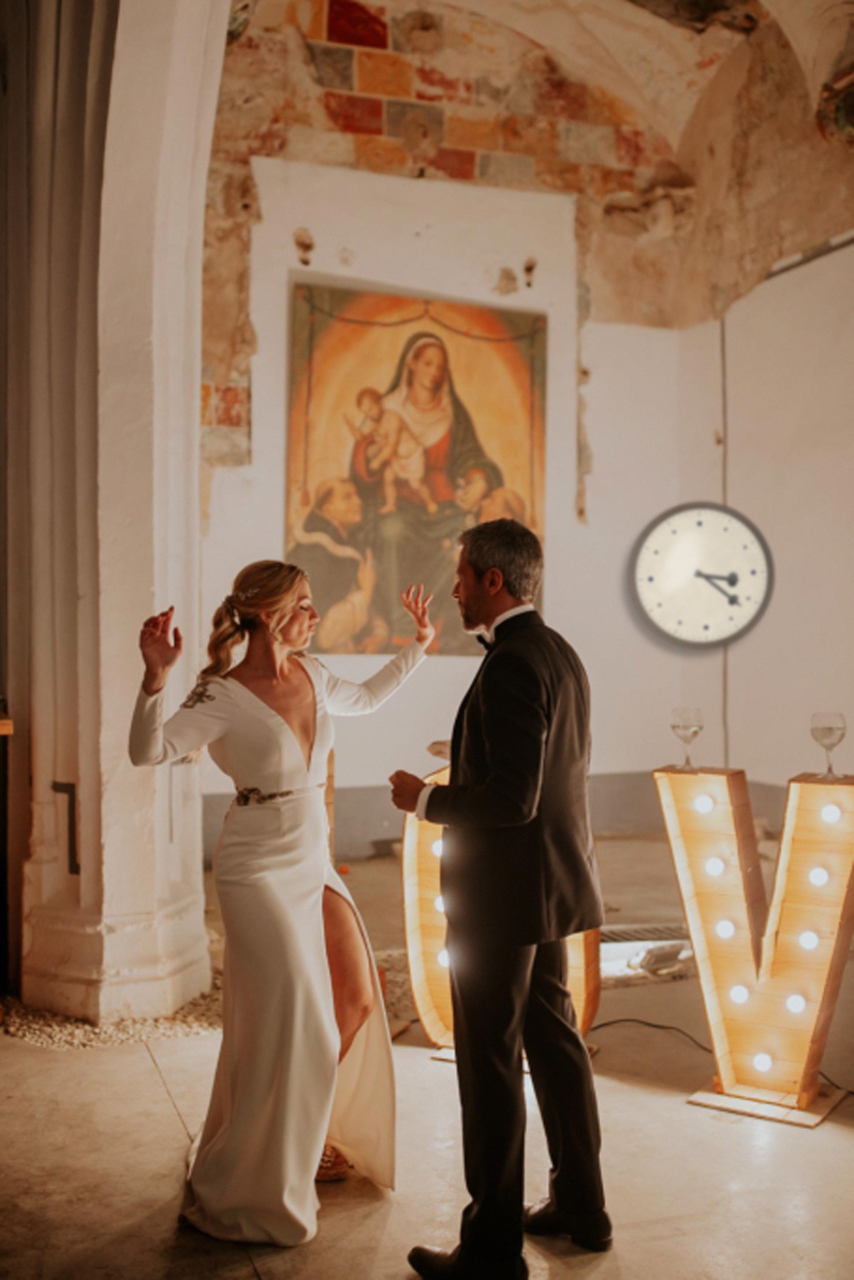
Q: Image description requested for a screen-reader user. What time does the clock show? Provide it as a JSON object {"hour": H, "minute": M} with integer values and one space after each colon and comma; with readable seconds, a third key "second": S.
{"hour": 3, "minute": 22}
